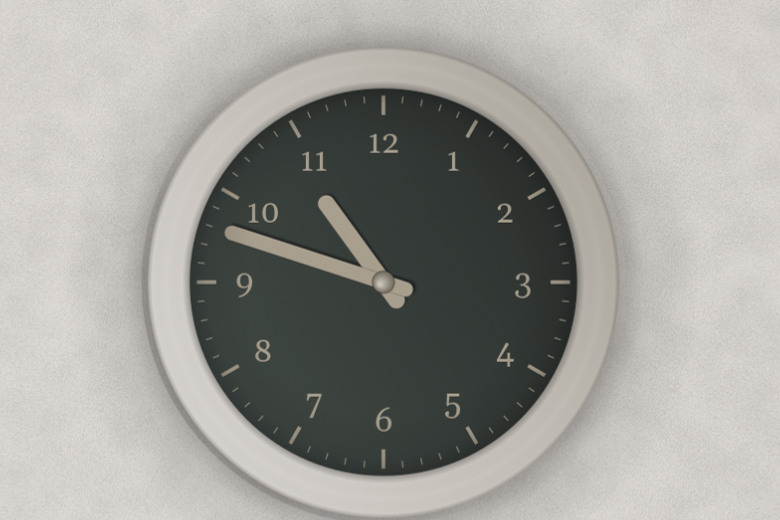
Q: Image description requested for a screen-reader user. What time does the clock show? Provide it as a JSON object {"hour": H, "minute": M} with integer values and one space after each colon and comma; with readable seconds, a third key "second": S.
{"hour": 10, "minute": 48}
